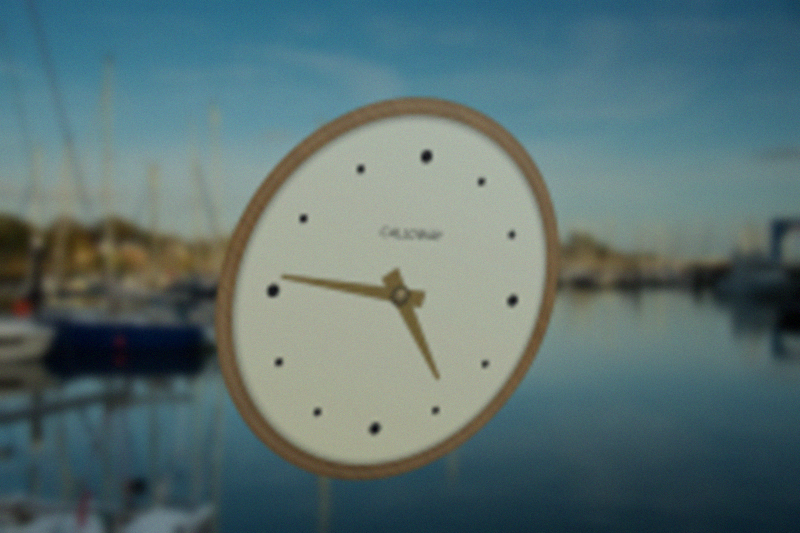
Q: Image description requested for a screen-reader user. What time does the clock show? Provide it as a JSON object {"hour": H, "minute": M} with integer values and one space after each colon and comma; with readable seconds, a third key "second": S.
{"hour": 4, "minute": 46}
